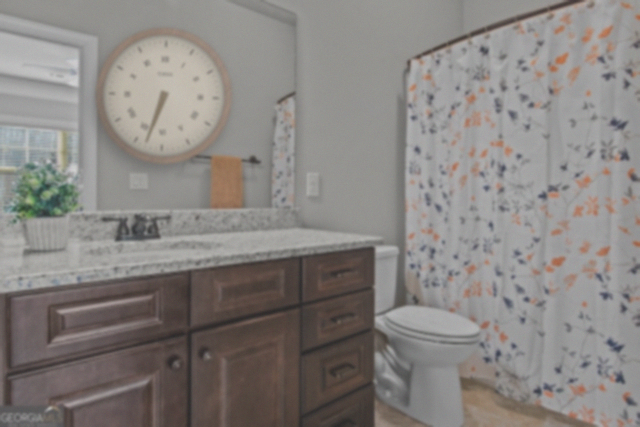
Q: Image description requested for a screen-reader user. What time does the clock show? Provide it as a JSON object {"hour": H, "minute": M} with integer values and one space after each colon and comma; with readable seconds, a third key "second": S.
{"hour": 6, "minute": 33}
